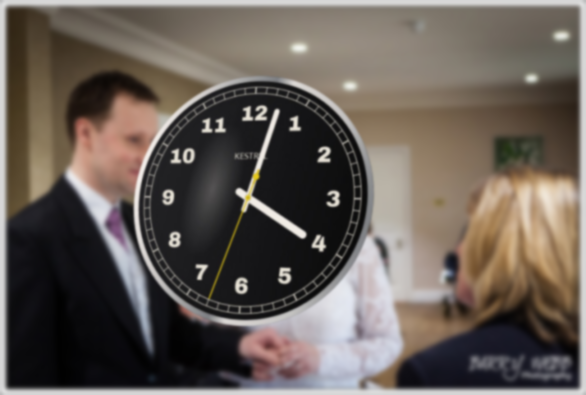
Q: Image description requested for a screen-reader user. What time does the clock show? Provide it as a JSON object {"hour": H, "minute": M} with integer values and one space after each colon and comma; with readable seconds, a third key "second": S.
{"hour": 4, "minute": 2, "second": 33}
